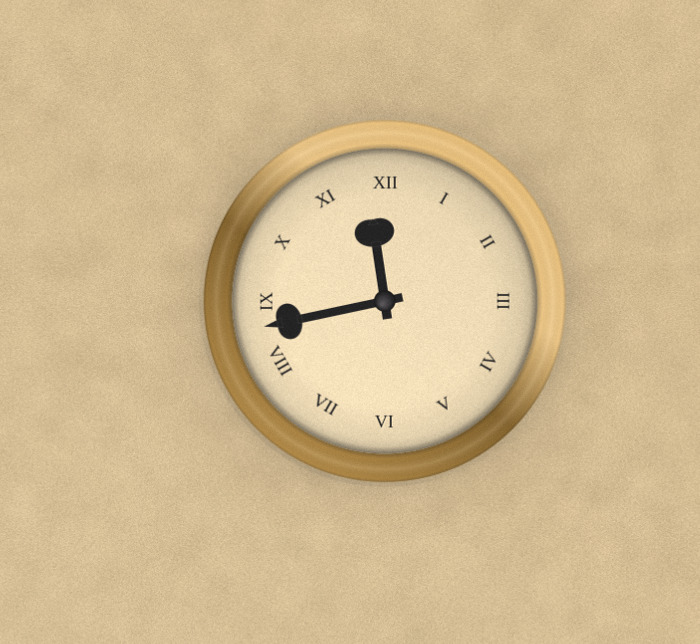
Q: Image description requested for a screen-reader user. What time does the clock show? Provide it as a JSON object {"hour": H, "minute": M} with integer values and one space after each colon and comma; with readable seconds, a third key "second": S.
{"hour": 11, "minute": 43}
